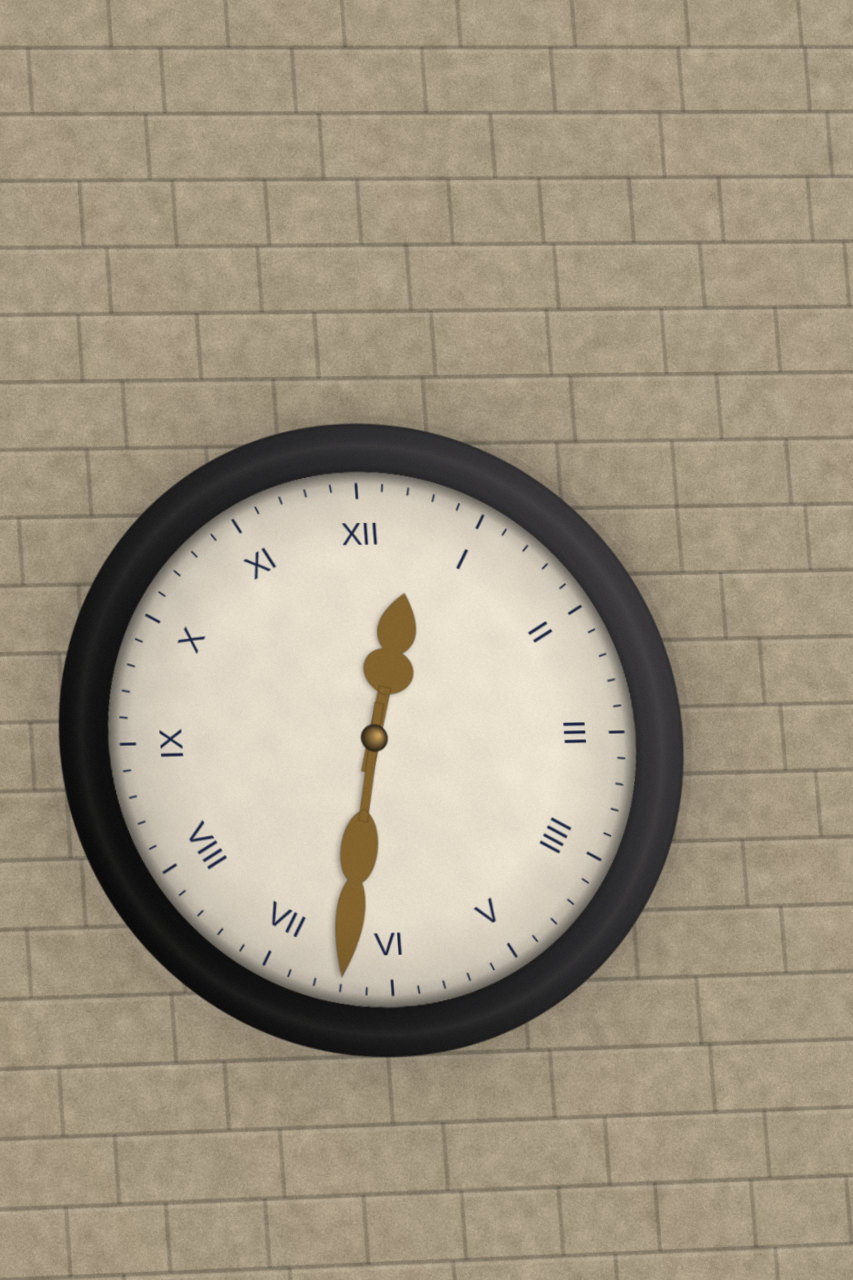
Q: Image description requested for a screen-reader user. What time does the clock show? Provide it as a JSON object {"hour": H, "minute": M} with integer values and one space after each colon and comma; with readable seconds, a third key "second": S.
{"hour": 12, "minute": 32}
